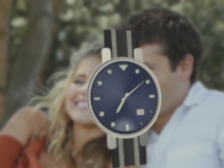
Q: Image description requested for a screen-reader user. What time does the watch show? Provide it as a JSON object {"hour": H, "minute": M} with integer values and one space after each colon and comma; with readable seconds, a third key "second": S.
{"hour": 7, "minute": 9}
